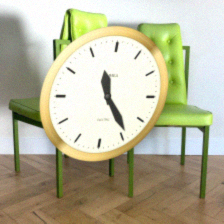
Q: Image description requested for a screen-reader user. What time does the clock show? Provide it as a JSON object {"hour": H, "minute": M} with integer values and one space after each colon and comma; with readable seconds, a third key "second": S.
{"hour": 11, "minute": 24}
